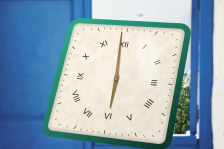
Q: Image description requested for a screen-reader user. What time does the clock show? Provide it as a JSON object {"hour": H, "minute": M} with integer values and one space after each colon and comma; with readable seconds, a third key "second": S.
{"hour": 5, "minute": 59}
